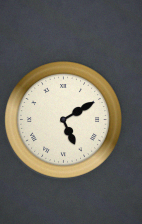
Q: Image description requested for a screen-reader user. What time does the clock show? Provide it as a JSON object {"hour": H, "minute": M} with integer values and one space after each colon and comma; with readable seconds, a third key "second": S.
{"hour": 5, "minute": 10}
